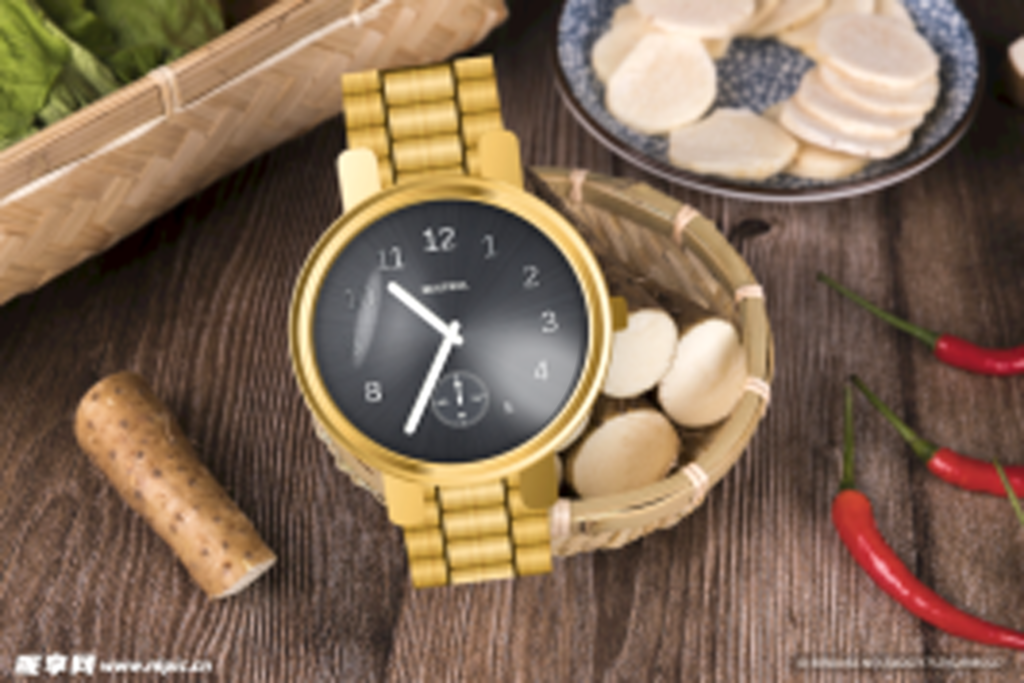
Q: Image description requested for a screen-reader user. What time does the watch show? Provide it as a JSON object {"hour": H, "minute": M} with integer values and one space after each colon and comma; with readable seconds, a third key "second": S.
{"hour": 10, "minute": 35}
